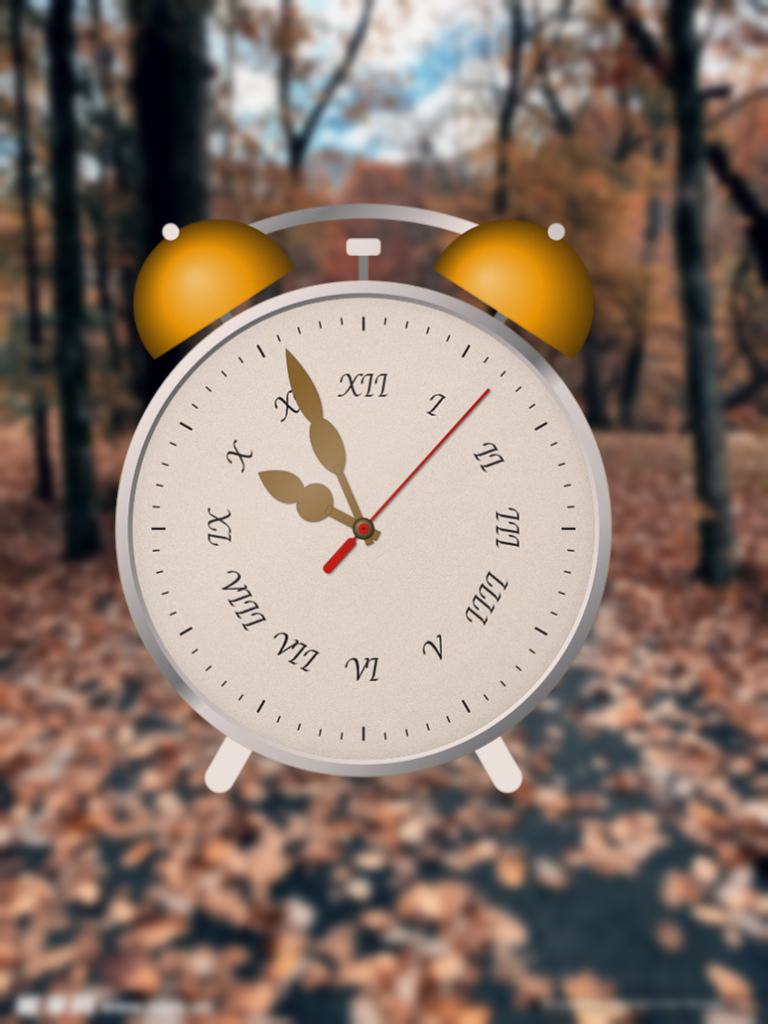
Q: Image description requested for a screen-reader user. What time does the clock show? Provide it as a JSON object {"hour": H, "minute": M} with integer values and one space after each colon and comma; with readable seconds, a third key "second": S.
{"hour": 9, "minute": 56, "second": 7}
